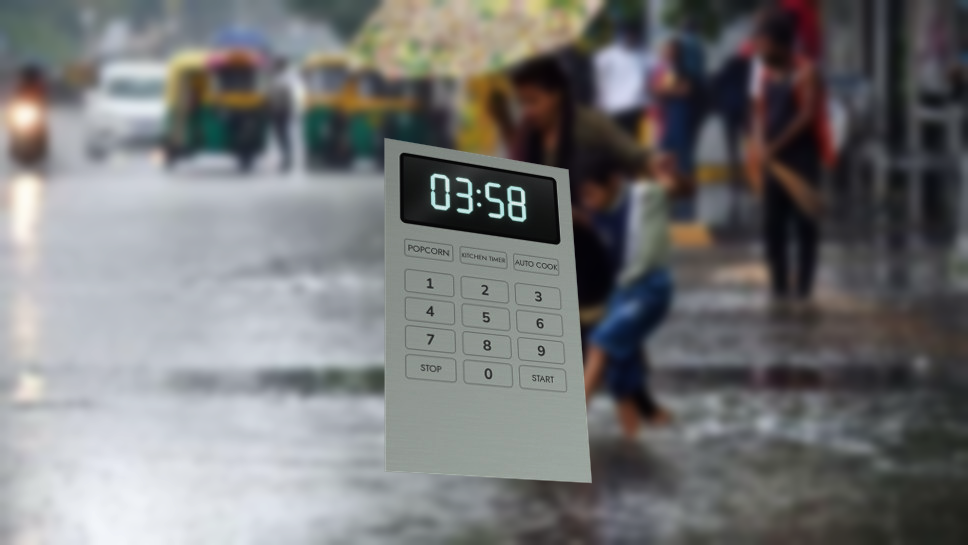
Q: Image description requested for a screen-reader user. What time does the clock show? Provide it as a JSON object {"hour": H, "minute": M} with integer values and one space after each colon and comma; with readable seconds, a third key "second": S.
{"hour": 3, "minute": 58}
